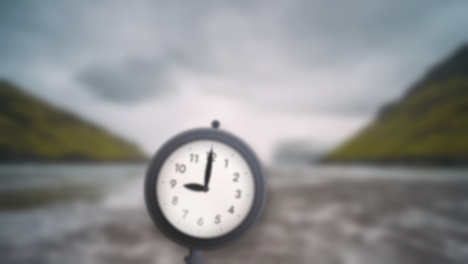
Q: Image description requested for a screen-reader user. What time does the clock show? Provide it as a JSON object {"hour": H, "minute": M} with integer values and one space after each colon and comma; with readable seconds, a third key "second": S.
{"hour": 9, "minute": 0}
